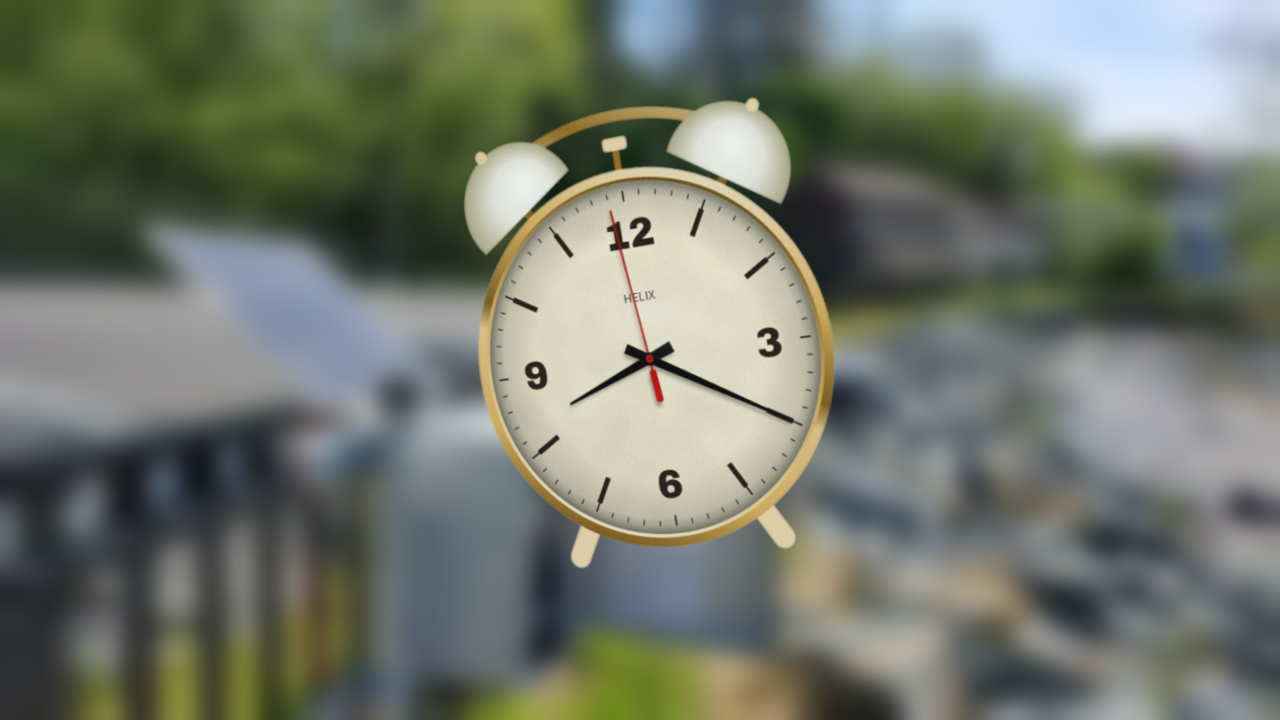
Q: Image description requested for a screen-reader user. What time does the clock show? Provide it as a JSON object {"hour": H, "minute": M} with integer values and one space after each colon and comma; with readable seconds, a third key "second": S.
{"hour": 8, "minute": 19, "second": 59}
